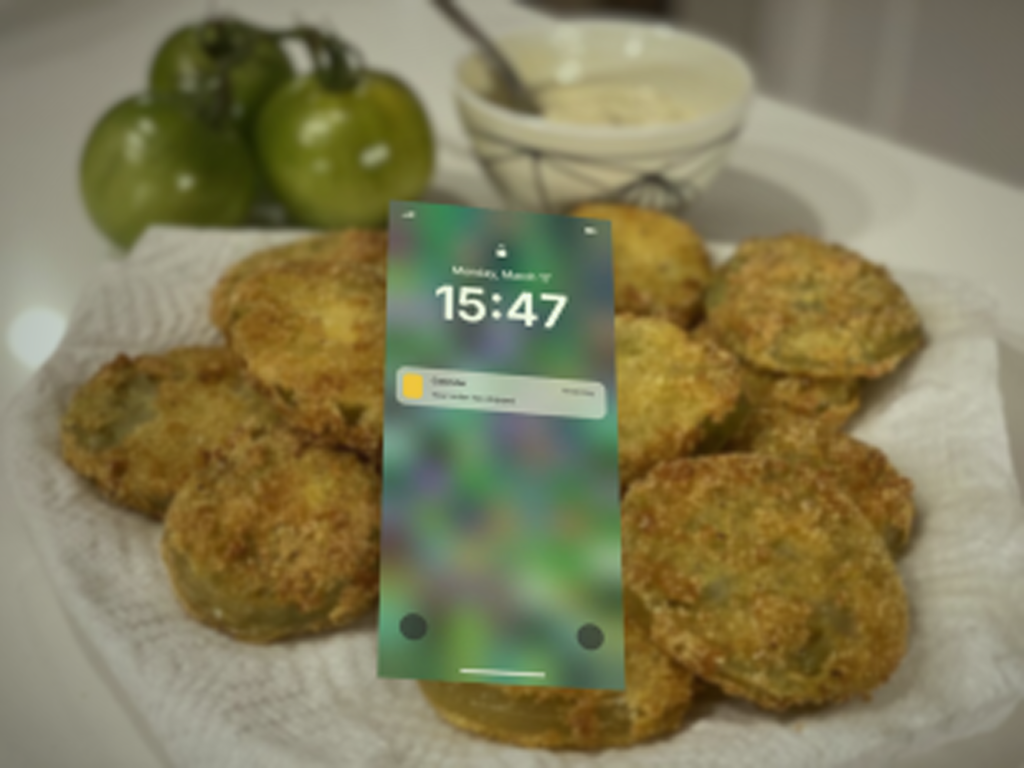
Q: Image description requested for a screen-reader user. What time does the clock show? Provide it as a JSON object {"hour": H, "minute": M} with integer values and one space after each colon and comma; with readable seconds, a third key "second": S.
{"hour": 15, "minute": 47}
